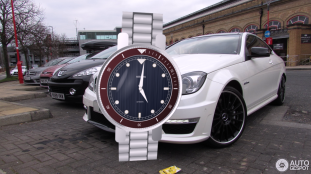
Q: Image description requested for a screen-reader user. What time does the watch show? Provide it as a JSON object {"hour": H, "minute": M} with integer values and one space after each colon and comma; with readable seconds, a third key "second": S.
{"hour": 5, "minute": 1}
